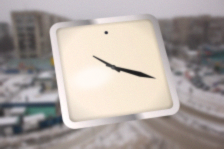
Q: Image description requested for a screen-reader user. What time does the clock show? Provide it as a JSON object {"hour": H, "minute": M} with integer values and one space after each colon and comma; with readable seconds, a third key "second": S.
{"hour": 10, "minute": 19}
